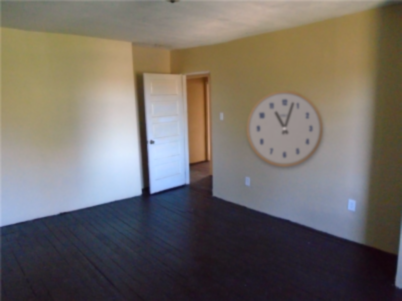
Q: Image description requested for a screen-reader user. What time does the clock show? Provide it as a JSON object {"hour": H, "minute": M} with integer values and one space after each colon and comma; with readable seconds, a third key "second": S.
{"hour": 11, "minute": 3}
